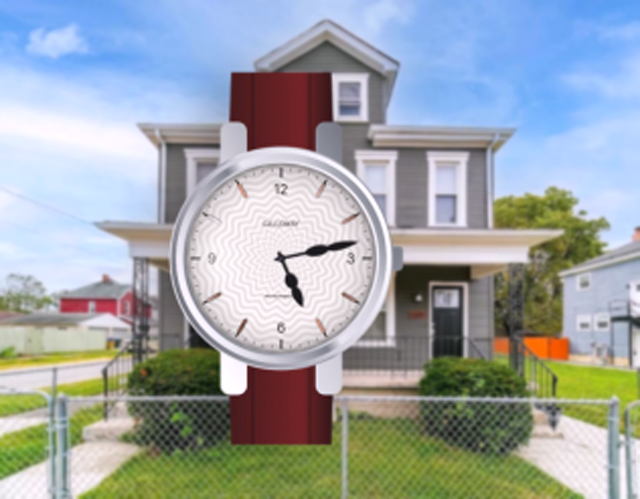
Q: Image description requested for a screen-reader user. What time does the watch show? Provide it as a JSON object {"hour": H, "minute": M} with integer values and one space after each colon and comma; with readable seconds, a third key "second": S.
{"hour": 5, "minute": 13}
